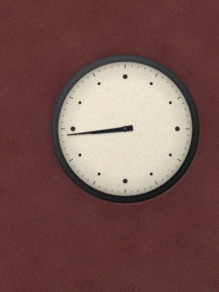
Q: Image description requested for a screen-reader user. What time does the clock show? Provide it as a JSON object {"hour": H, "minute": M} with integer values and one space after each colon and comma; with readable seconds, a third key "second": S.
{"hour": 8, "minute": 44}
